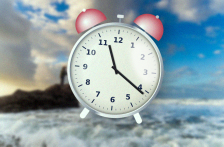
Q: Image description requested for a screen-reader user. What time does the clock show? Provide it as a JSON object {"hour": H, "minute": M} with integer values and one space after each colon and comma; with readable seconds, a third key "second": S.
{"hour": 11, "minute": 21}
